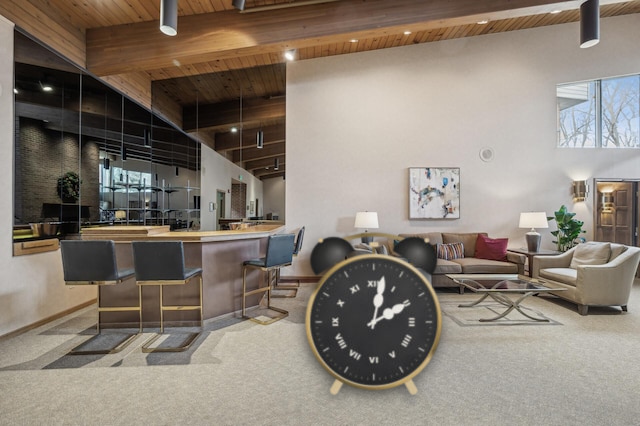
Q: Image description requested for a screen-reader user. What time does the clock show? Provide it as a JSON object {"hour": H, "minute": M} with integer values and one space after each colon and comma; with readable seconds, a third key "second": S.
{"hour": 2, "minute": 2}
